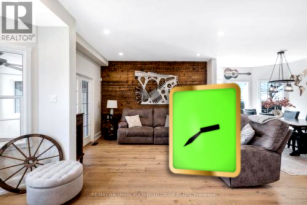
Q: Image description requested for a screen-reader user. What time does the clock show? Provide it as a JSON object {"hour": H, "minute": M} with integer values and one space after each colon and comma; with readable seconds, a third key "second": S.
{"hour": 2, "minute": 39}
